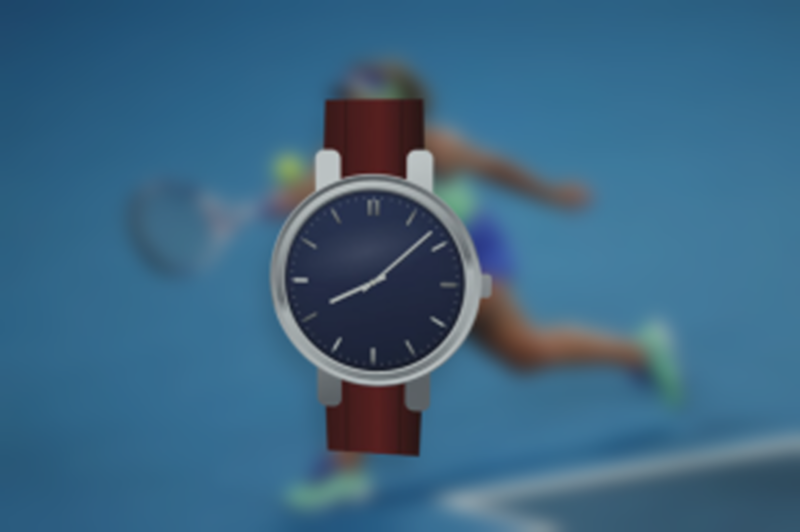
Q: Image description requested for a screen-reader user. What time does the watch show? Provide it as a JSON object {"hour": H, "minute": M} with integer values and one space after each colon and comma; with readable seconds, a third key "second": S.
{"hour": 8, "minute": 8}
